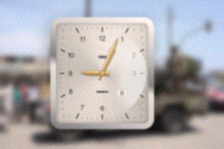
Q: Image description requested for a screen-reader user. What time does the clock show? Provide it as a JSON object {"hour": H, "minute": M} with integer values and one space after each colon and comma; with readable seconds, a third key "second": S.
{"hour": 9, "minute": 4}
